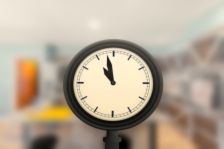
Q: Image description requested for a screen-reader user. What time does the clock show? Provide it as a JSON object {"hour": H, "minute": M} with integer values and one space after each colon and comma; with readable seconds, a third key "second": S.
{"hour": 10, "minute": 58}
